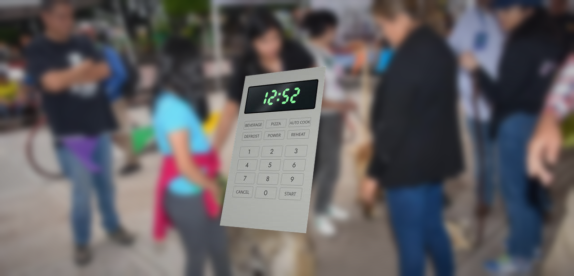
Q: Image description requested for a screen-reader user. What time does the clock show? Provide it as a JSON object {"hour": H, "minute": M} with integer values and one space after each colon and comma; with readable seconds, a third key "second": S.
{"hour": 12, "minute": 52}
